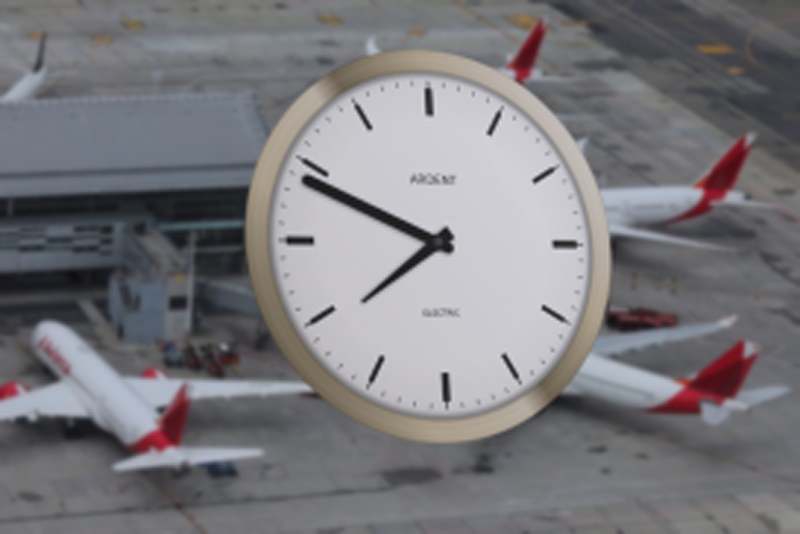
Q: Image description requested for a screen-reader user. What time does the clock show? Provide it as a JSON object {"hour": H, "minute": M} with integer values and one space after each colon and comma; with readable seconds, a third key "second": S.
{"hour": 7, "minute": 49}
